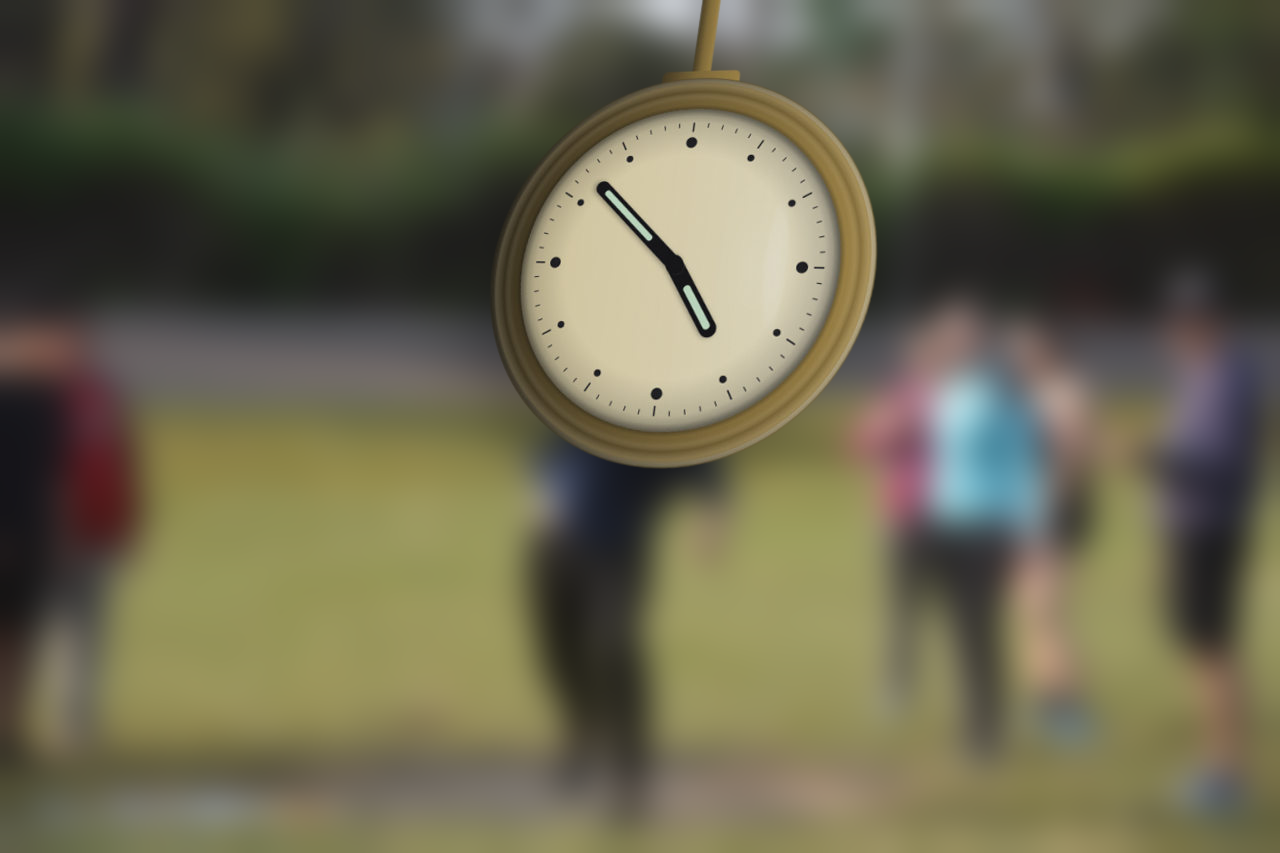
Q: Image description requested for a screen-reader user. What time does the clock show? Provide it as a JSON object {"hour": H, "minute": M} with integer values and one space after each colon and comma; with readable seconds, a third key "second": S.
{"hour": 4, "minute": 52}
